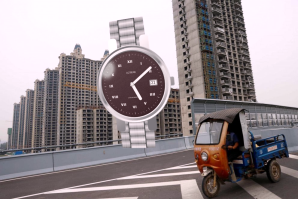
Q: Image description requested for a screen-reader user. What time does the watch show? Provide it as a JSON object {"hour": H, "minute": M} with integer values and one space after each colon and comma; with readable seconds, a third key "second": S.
{"hour": 5, "minute": 9}
